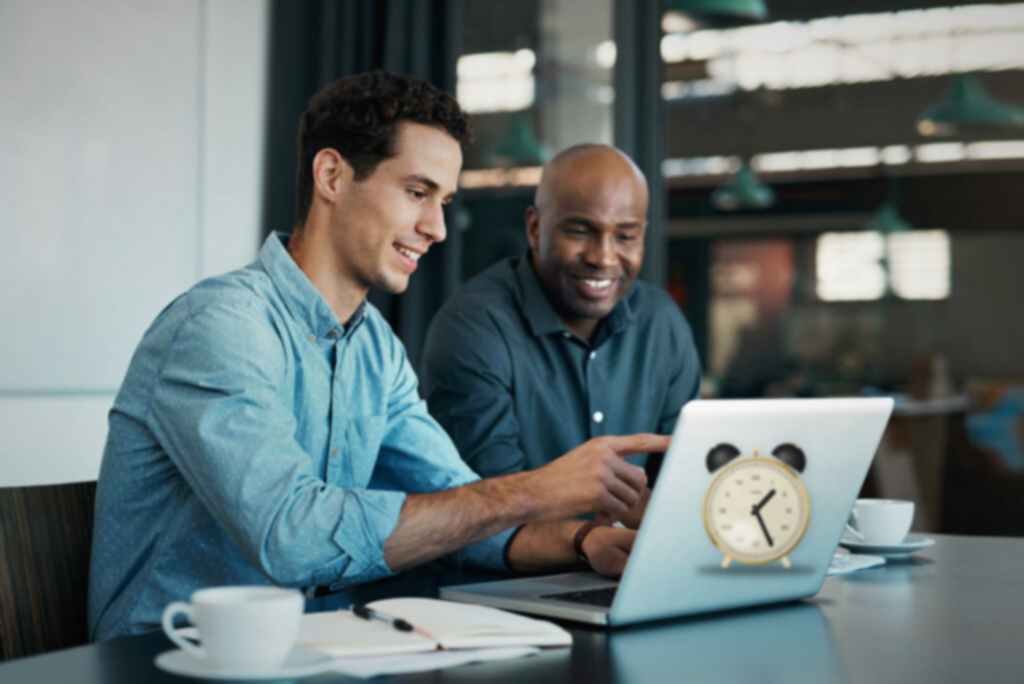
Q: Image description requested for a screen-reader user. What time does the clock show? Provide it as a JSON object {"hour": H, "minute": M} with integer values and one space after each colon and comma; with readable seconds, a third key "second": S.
{"hour": 1, "minute": 26}
